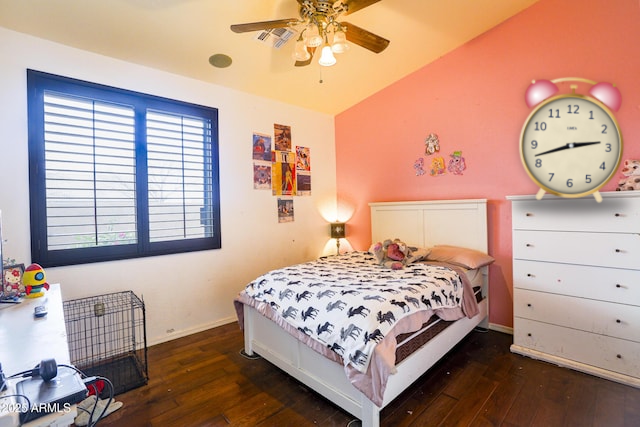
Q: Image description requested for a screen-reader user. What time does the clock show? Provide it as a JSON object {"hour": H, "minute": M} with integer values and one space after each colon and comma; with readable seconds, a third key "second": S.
{"hour": 2, "minute": 42}
